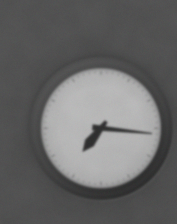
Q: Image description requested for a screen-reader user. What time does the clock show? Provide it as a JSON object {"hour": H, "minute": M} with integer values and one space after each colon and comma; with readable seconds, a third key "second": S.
{"hour": 7, "minute": 16}
